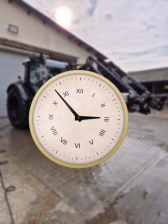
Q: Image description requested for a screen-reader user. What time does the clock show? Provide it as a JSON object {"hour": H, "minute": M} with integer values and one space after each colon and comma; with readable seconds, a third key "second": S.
{"hour": 2, "minute": 53}
